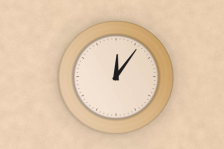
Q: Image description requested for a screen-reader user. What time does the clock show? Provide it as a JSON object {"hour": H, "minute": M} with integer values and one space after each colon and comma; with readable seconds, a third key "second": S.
{"hour": 12, "minute": 6}
